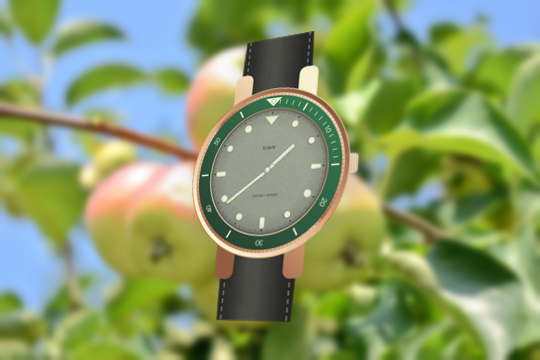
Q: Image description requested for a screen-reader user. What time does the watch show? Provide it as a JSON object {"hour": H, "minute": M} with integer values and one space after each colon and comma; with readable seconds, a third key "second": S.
{"hour": 1, "minute": 39}
